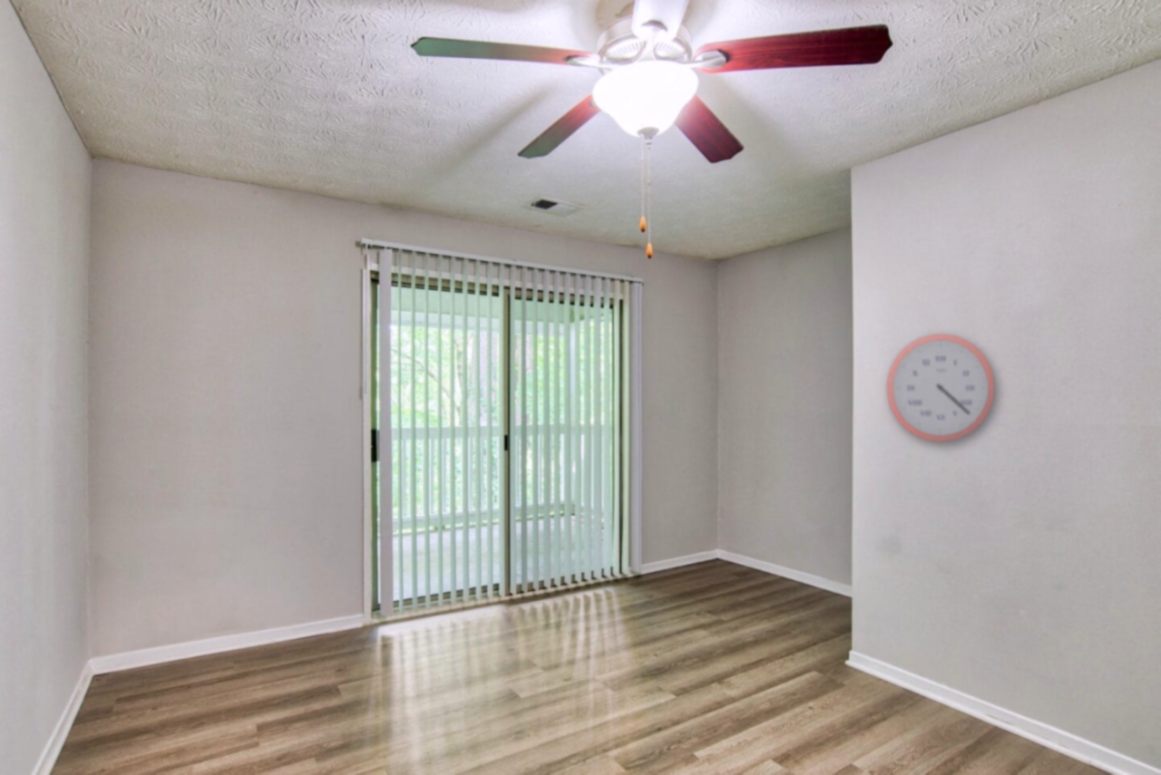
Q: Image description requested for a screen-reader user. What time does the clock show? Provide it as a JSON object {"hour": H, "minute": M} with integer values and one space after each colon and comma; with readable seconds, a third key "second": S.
{"hour": 4, "minute": 22}
